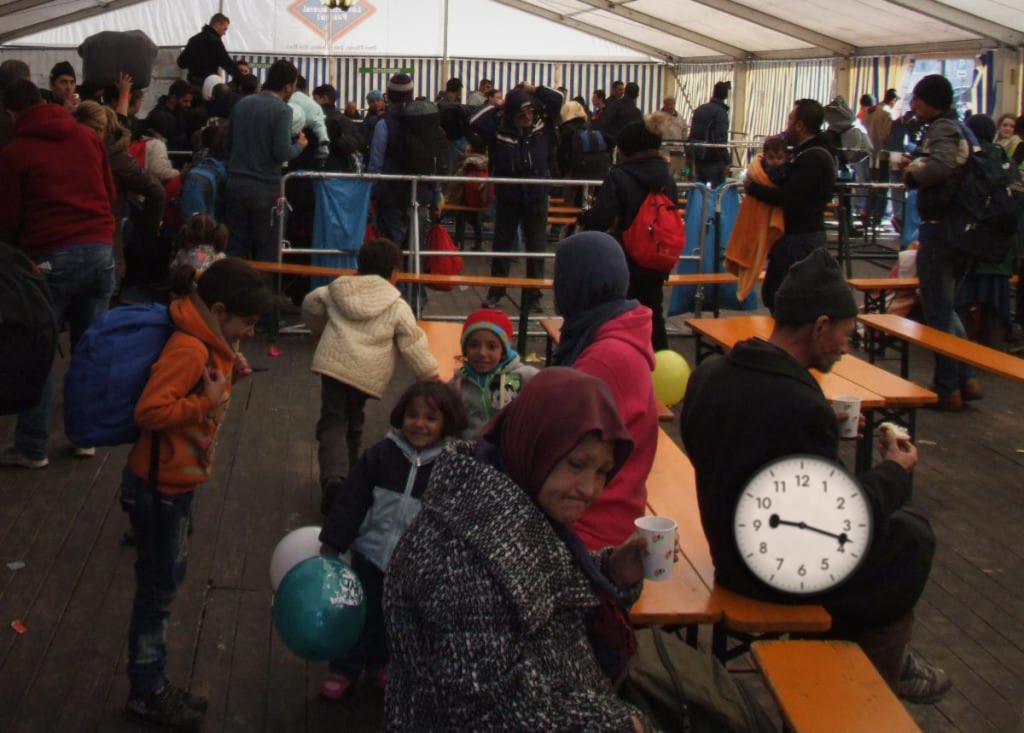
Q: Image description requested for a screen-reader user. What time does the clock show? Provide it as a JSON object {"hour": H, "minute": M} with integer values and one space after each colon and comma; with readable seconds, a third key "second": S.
{"hour": 9, "minute": 18}
